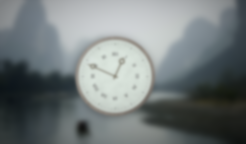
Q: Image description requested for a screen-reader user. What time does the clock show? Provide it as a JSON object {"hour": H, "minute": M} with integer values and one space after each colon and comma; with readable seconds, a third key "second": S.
{"hour": 12, "minute": 49}
